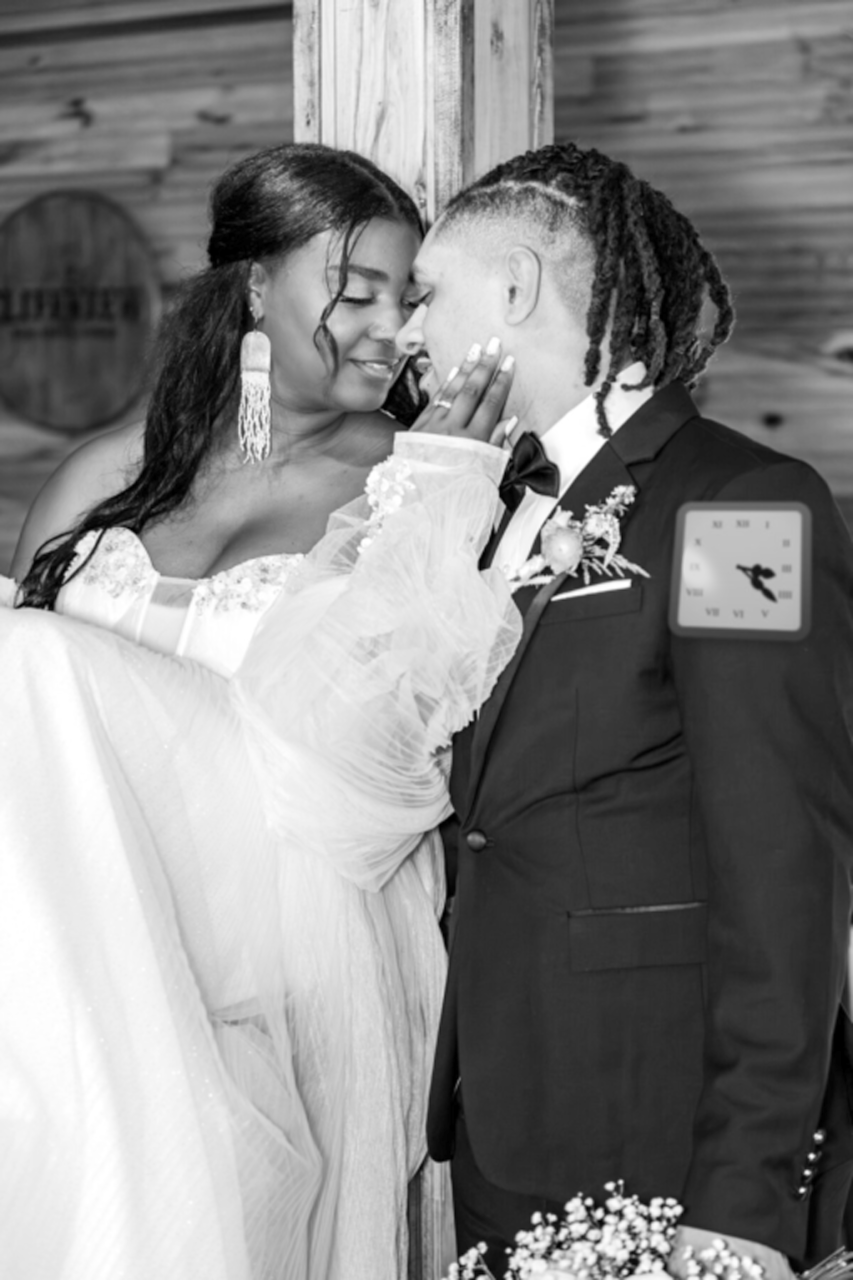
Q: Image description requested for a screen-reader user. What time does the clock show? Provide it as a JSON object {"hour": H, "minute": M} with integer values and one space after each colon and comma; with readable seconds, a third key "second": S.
{"hour": 3, "minute": 22}
